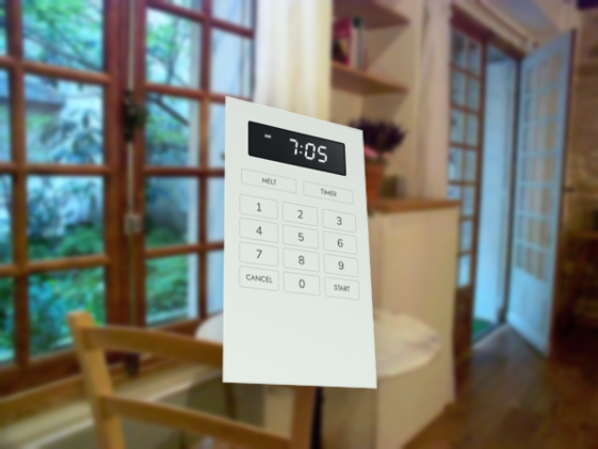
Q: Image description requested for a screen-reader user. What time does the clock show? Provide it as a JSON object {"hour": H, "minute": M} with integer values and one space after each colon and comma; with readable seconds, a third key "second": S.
{"hour": 7, "minute": 5}
